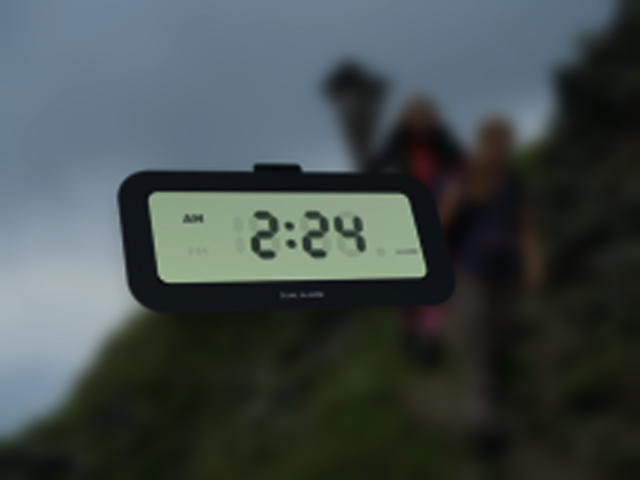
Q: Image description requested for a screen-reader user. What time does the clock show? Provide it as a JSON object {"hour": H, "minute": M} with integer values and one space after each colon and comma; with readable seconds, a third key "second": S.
{"hour": 2, "minute": 24}
